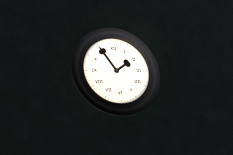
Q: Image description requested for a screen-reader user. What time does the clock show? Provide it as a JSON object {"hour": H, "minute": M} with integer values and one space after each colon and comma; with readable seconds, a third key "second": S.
{"hour": 1, "minute": 55}
